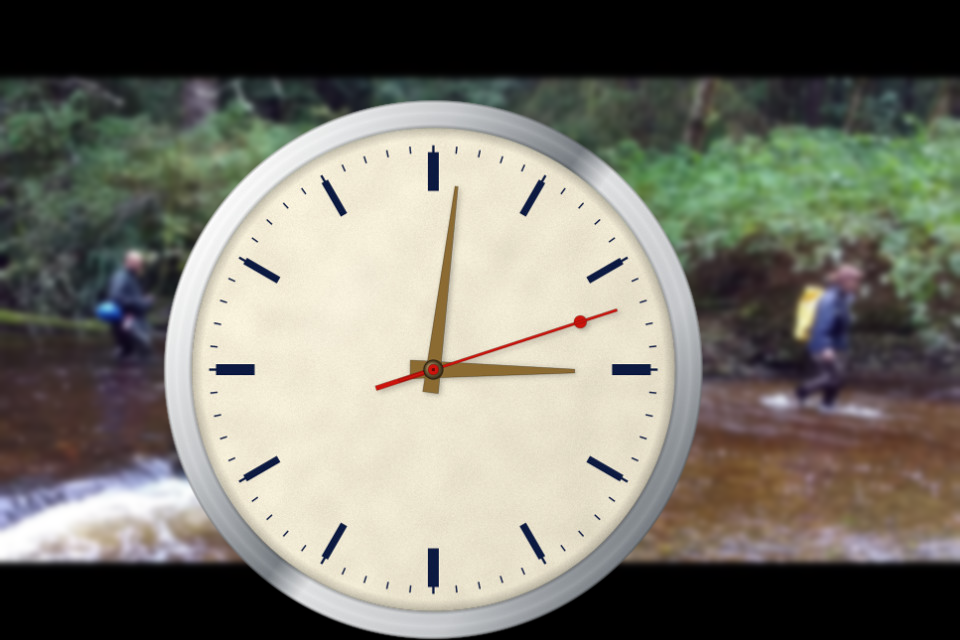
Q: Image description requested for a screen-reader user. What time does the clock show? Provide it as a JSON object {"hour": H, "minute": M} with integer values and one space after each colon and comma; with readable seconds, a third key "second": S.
{"hour": 3, "minute": 1, "second": 12}
